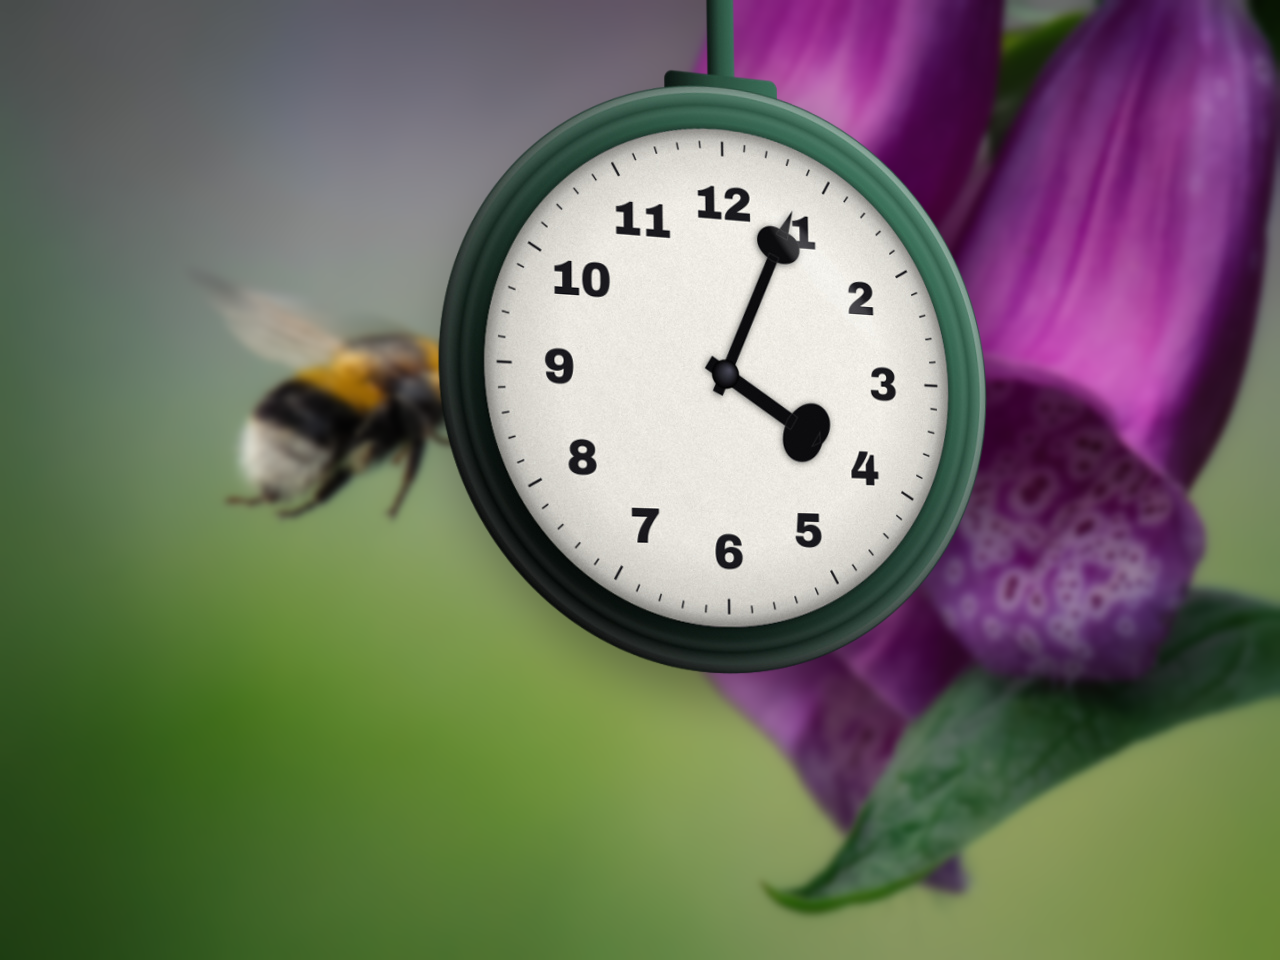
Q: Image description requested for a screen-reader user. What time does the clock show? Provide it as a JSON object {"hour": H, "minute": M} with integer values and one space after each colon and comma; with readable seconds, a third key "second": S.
{"hour": 4, "minute": 4}
